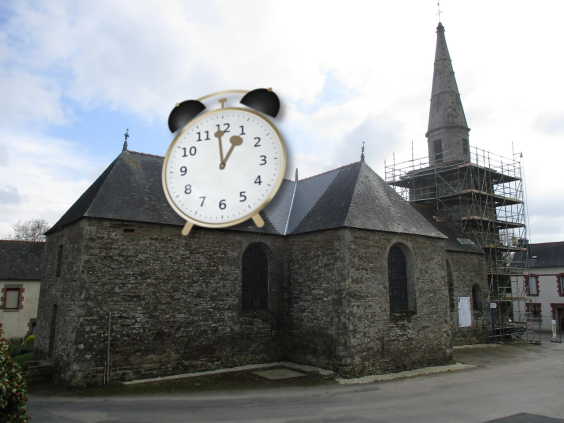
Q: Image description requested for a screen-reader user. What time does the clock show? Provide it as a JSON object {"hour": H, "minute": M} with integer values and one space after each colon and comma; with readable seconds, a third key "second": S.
{"hour": 12, "minute": 59}
